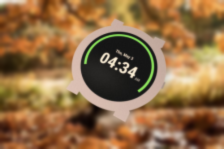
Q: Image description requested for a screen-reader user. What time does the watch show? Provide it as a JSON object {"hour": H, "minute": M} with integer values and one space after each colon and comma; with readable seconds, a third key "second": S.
{"hour": 4, "minute": 34}
